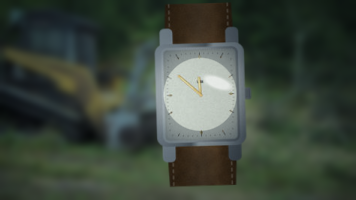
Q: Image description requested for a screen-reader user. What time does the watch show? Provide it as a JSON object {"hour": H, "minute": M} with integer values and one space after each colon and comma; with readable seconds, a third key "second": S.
{"hour": 11, "minute": 52}
